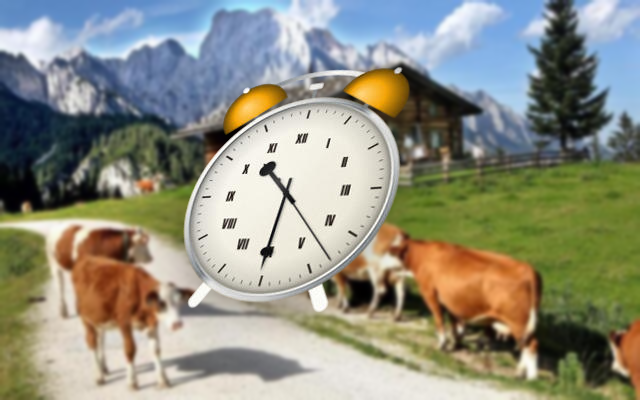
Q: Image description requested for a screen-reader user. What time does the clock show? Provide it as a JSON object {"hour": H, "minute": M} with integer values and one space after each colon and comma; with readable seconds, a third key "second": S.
{"hour": 10, "minute": 30, "second": 23}
